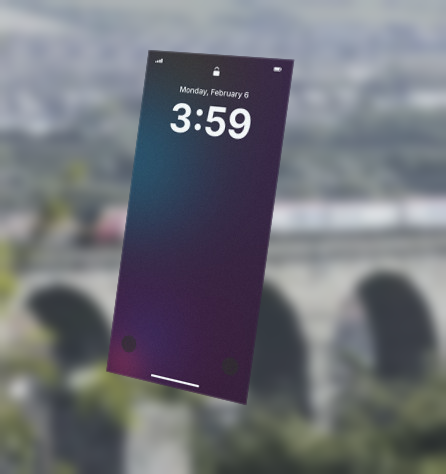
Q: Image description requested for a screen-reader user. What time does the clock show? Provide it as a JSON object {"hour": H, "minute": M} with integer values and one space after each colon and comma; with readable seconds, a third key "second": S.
{"hour": 3, "minute": 59}
